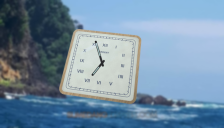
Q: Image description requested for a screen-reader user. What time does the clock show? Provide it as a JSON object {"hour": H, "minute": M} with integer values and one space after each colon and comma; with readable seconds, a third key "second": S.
{"hour": 6, "minute": 56}
